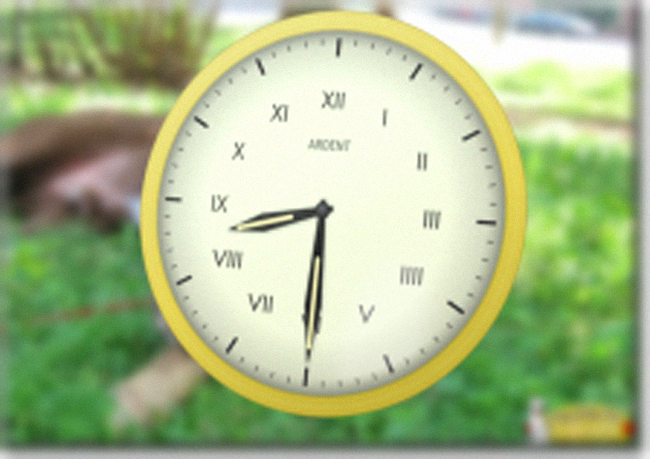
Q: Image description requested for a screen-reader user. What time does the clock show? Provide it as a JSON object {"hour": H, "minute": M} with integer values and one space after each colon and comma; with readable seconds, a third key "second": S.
{"hour": 8, "minute": 30}
